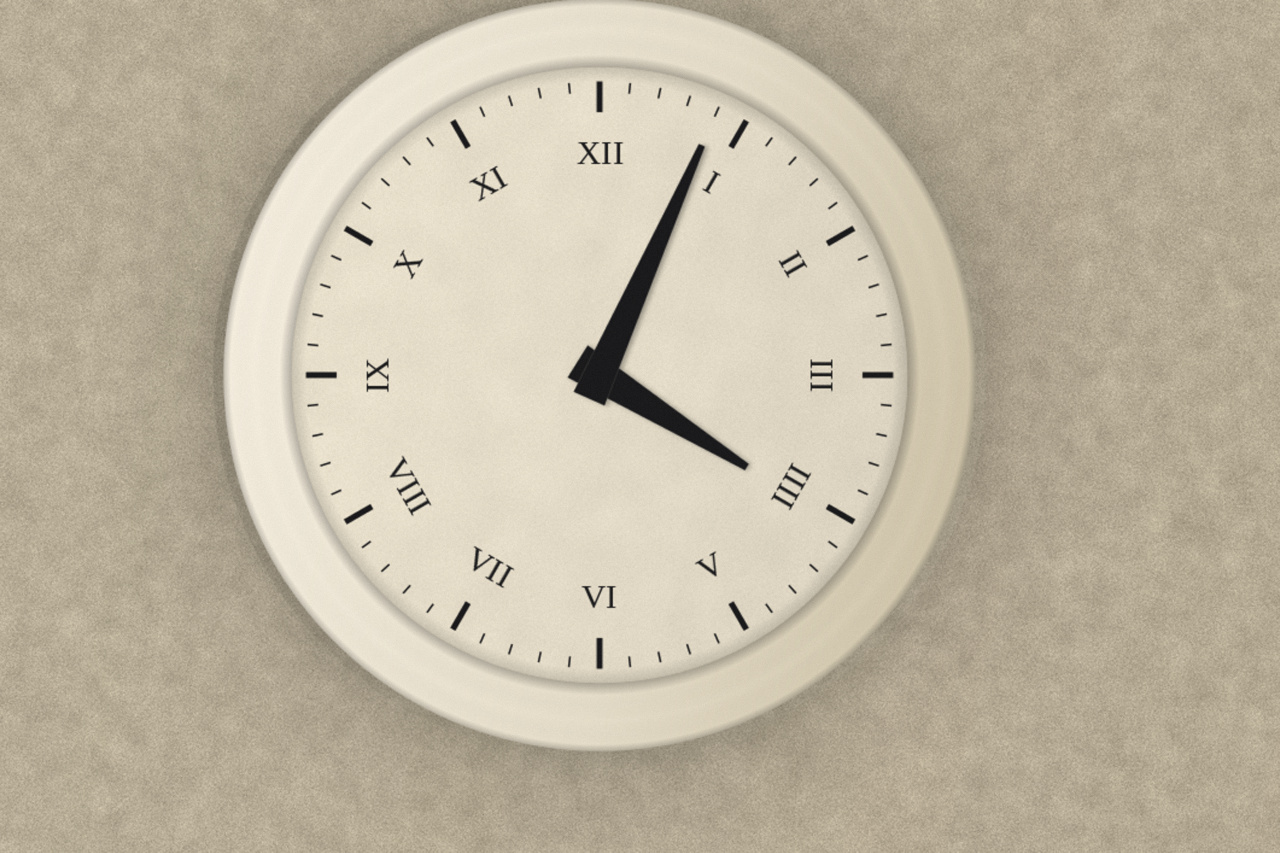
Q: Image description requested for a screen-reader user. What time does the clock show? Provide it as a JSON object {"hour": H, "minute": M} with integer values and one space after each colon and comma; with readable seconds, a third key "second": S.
{"hour": 4, "minute": 4}
